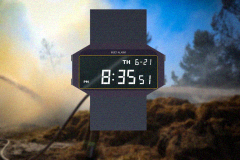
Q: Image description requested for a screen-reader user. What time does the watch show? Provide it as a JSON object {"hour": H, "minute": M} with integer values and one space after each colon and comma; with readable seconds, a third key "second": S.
{"hour": 8, "minute": 35, "second": 51}
